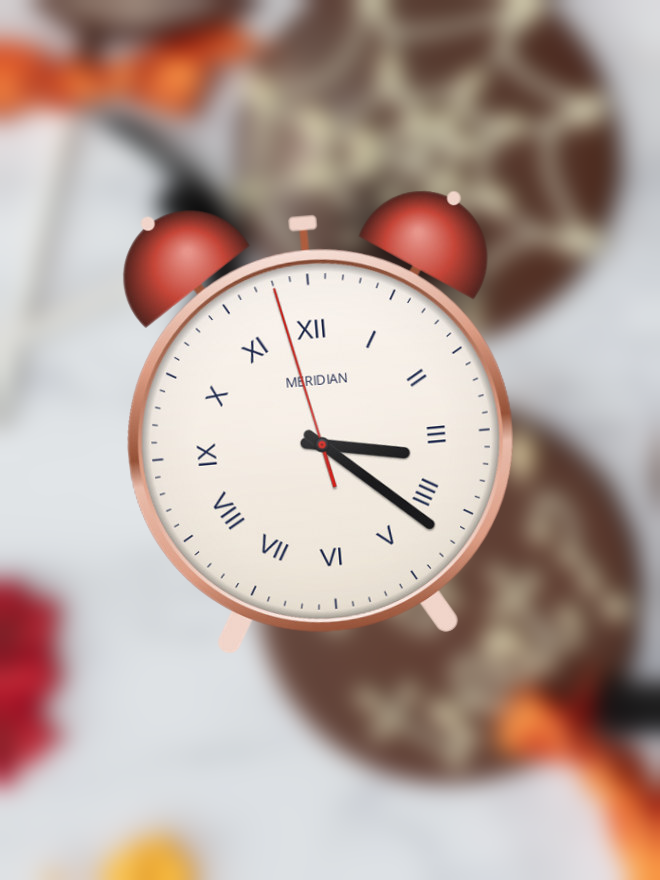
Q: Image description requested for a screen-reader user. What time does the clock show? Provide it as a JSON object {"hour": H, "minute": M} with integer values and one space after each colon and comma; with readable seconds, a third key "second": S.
{"hour": 3, "minute": 21, "second": 58}
